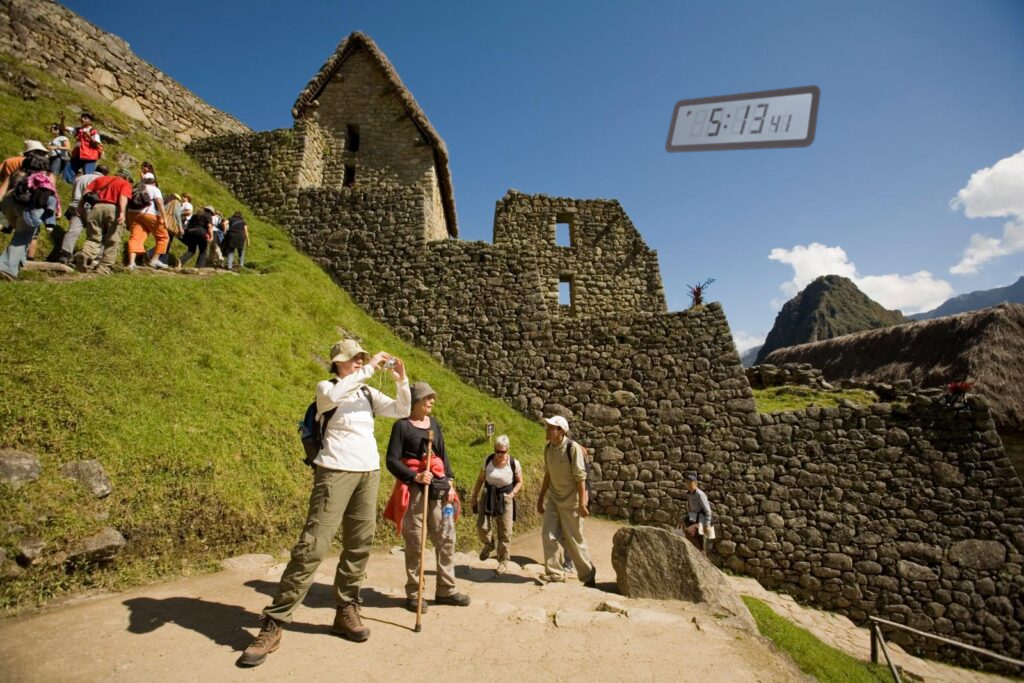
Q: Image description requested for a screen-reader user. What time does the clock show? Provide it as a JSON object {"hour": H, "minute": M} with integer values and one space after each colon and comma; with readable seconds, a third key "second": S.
{"hour": 5, "minute": 13, "second": 41}
